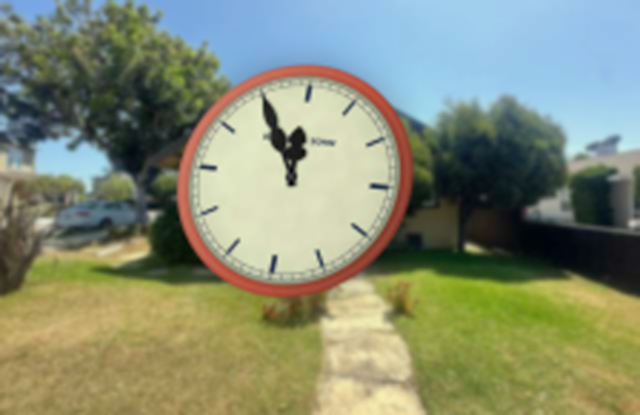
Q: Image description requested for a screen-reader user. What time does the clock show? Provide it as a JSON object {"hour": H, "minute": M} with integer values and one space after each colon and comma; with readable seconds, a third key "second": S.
{"hour": 11, "minute": 55}
